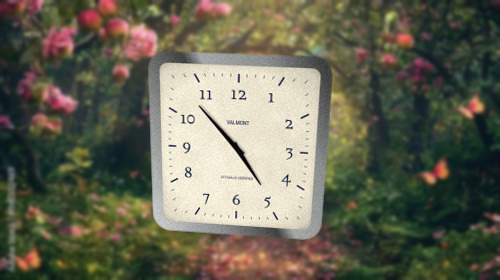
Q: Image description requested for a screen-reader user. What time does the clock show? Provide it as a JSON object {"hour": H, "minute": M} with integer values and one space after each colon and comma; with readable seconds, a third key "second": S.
{"hour": 4, "minute": 53}
